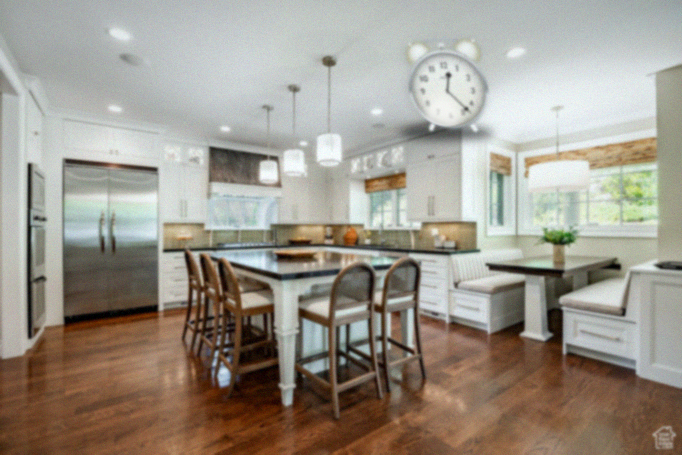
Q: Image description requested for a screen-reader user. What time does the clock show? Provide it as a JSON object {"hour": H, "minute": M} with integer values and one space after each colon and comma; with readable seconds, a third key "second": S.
{"hour": 12, "minute": 23}
